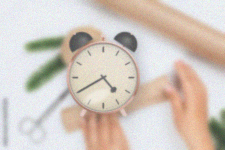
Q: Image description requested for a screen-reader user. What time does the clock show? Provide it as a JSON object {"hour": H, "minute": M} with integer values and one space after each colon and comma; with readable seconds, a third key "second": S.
{"hour": 4, "minute": 40}
